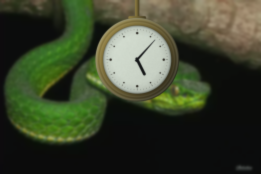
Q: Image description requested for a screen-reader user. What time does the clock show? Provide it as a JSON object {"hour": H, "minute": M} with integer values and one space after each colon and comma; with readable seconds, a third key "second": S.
{"hour": 5, "minute": 7}
